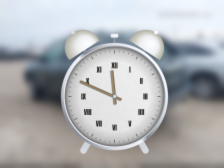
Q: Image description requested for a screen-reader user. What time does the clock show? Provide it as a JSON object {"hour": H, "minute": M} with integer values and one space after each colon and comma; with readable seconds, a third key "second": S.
{"hour": 11, "minute": 49}
